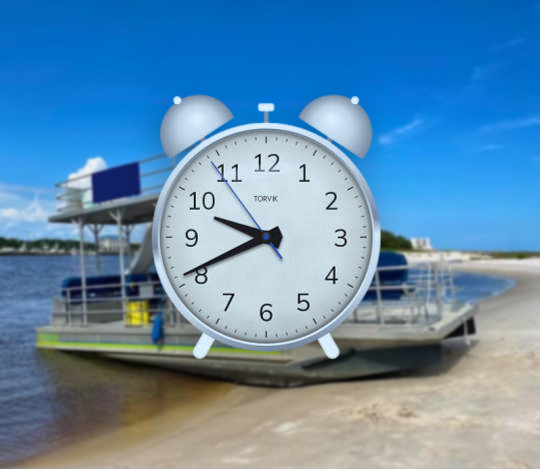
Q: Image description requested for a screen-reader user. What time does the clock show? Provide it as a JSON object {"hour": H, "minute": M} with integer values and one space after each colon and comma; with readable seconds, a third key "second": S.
{"hour": 9, "minute": 40, "second": 54}
